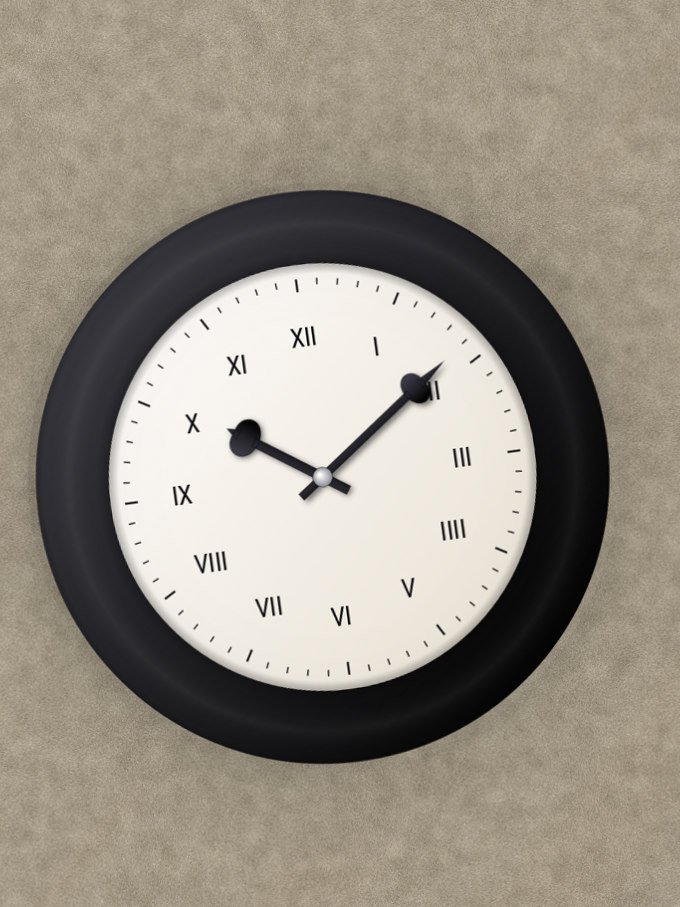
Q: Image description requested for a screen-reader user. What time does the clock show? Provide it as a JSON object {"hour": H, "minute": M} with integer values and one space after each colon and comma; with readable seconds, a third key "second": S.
{"hour": 10, "minute": 9}
